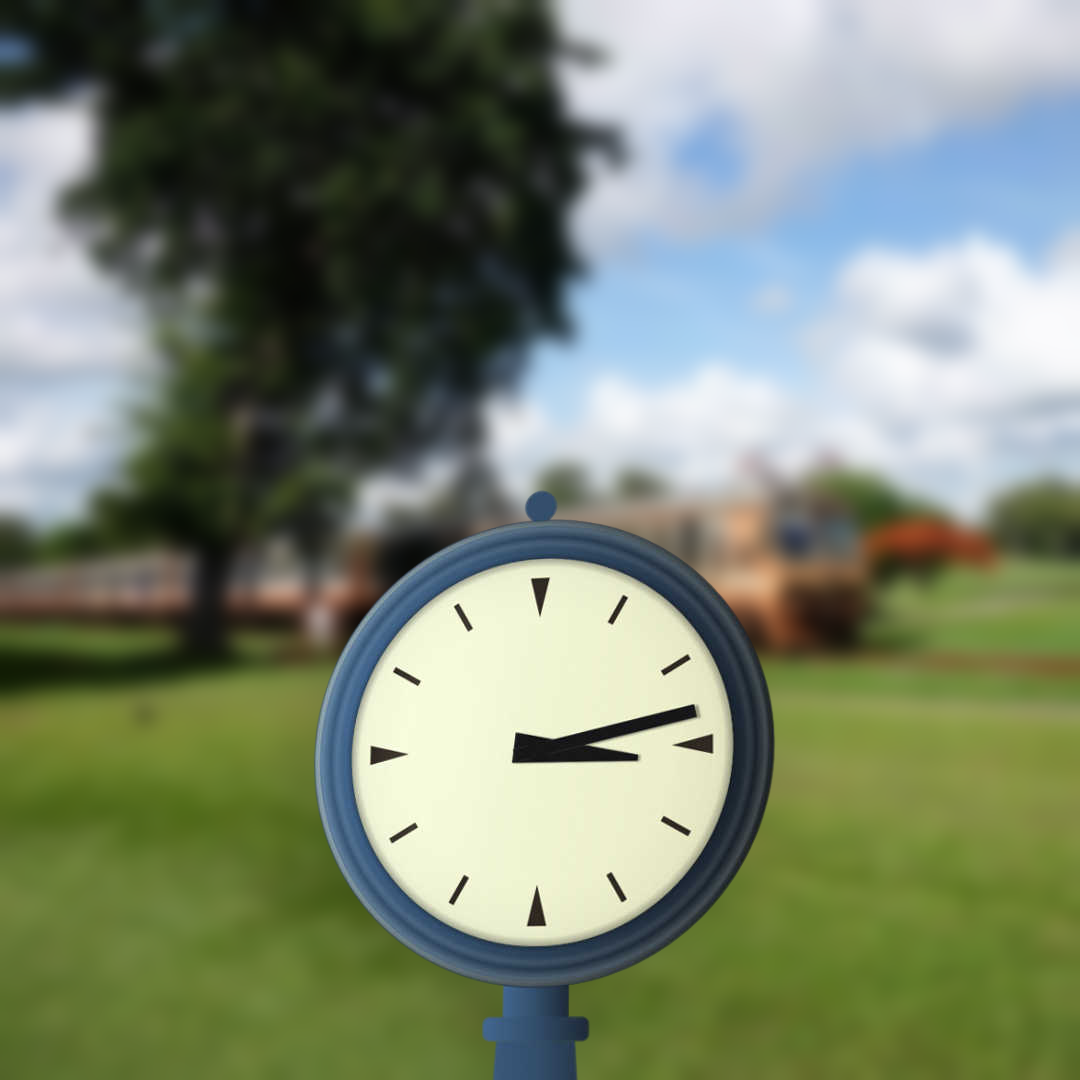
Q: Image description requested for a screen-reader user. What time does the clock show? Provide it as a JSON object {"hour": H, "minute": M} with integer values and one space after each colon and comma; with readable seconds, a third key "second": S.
{"hour": 3, "minute": 13}
